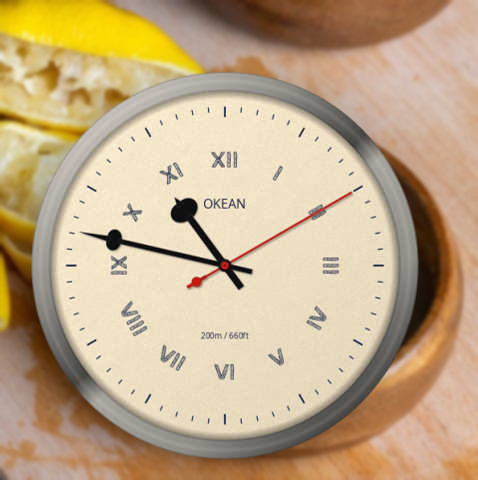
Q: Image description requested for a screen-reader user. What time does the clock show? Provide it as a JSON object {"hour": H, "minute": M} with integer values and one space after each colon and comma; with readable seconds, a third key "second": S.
{"hour": 10, "minute": 47, "second": 10}
